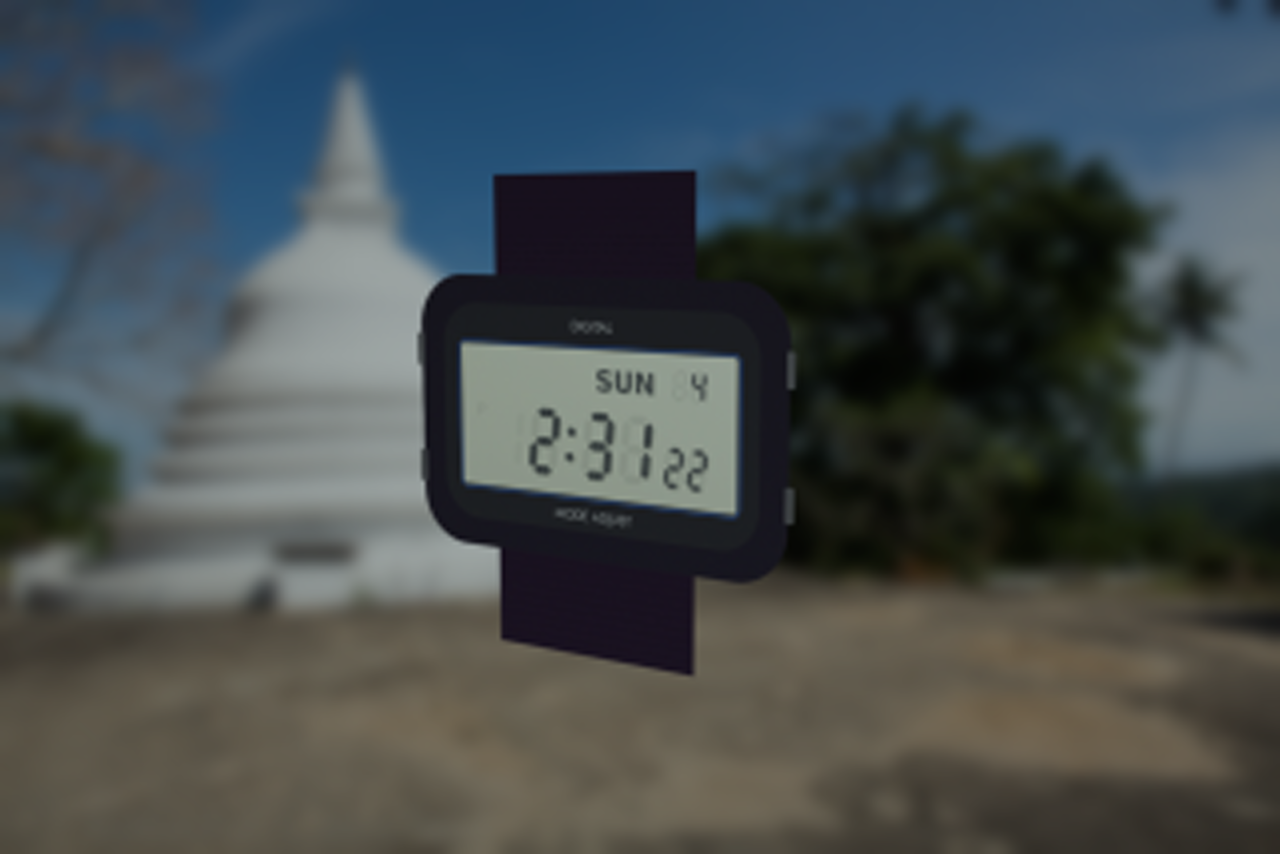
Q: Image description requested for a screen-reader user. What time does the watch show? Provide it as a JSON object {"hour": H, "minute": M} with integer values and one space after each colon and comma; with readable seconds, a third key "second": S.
{"hour": 2, "minute": 31, "second": 22}
